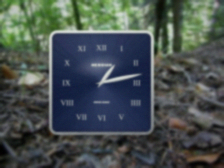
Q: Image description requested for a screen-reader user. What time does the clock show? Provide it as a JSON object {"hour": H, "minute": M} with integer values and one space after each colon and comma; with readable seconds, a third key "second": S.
{"hour": 1, "minute": 13}
